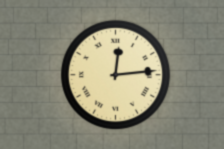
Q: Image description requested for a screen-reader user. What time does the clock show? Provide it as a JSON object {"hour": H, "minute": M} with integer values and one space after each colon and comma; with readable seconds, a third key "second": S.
{"hour": 12, "minute": 14}
